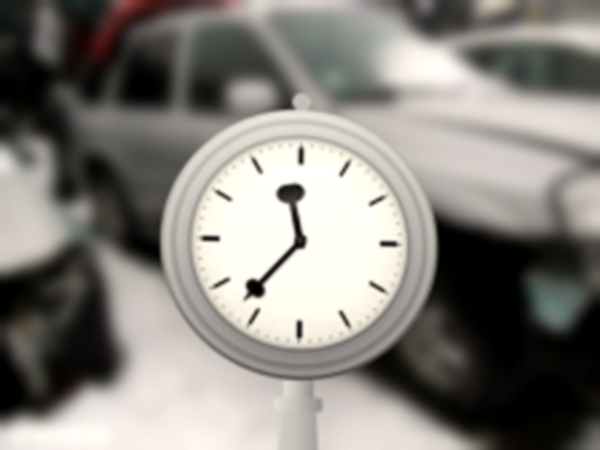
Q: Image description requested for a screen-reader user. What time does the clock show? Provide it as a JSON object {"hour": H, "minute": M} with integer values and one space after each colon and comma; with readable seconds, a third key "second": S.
{"hour": 11, "minute": 37}
